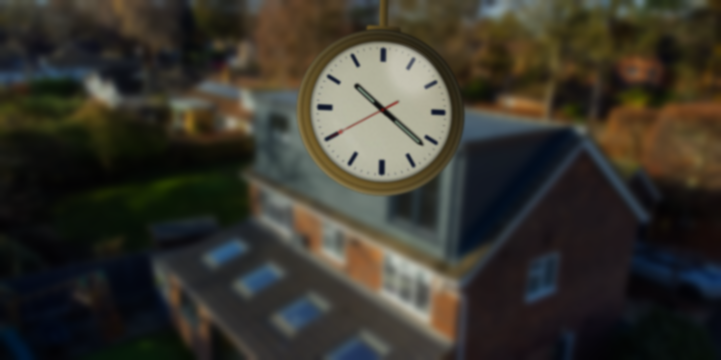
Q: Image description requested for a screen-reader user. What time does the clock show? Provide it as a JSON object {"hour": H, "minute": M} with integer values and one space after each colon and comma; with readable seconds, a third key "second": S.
{"hour": 10, "minute": 21, "second": 40}
